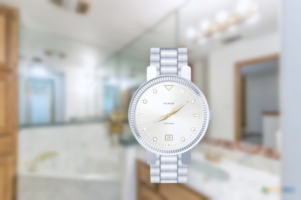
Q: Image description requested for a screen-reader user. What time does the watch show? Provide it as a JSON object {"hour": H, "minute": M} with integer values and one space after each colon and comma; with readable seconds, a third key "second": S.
{"hour": 8, "minute": 9}
